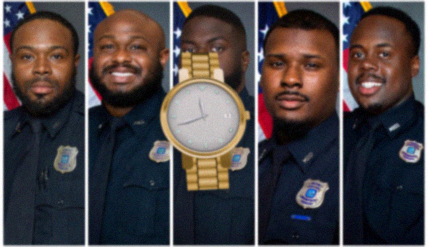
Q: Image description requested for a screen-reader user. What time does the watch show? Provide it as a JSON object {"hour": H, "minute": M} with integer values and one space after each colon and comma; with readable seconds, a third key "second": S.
{"hour": 11, "minute": 42}
